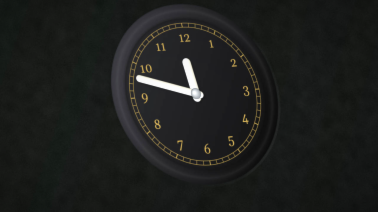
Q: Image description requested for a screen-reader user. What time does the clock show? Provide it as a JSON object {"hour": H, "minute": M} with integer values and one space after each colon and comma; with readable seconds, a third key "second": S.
{"hour": 11, "minute": 48}
